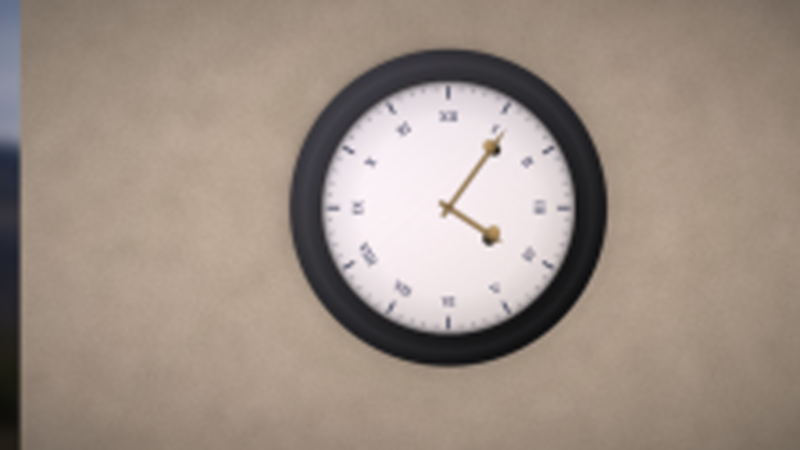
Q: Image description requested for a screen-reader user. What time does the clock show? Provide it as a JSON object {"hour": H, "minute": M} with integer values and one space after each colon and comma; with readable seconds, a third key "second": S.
{"hour": 4, "minute": 6}
